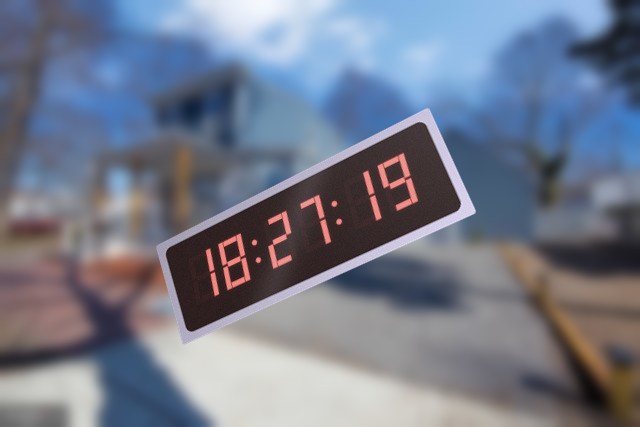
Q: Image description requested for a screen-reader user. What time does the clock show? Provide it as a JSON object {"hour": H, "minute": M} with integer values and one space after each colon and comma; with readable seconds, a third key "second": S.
{"hour": 18, "minute": 27, "second": 19}
